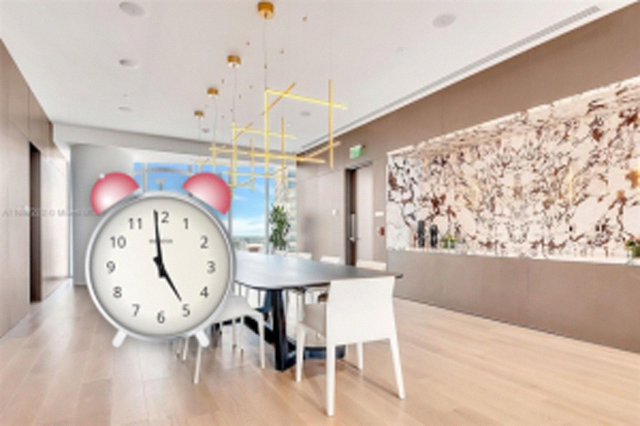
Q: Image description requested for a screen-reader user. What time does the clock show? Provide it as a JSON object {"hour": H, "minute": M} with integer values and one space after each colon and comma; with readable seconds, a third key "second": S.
{"hour": 4, "minute": 59}
